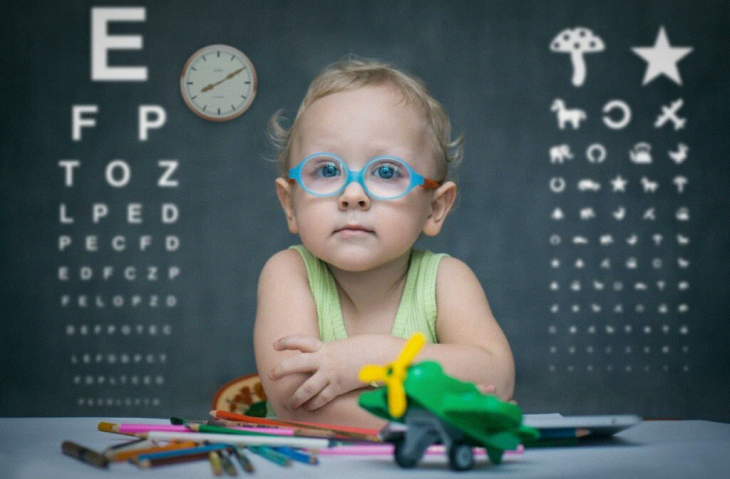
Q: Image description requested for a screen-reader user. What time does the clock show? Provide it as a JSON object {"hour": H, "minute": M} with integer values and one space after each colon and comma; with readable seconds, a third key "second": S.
{"hour": 8, "minute": 10}
